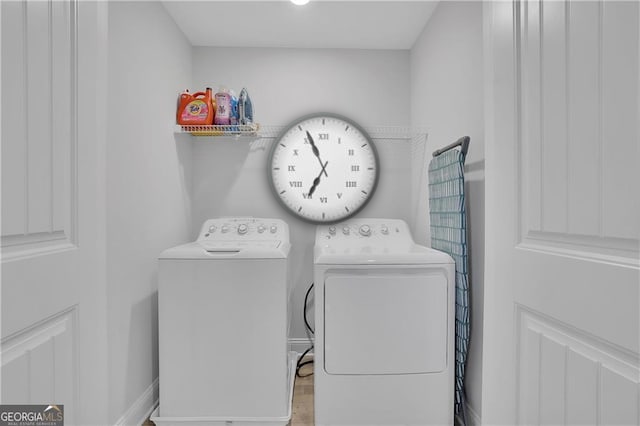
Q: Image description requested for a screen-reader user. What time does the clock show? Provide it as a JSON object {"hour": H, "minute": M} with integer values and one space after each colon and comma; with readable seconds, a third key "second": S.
{"hour": 6, "minute": 56}
